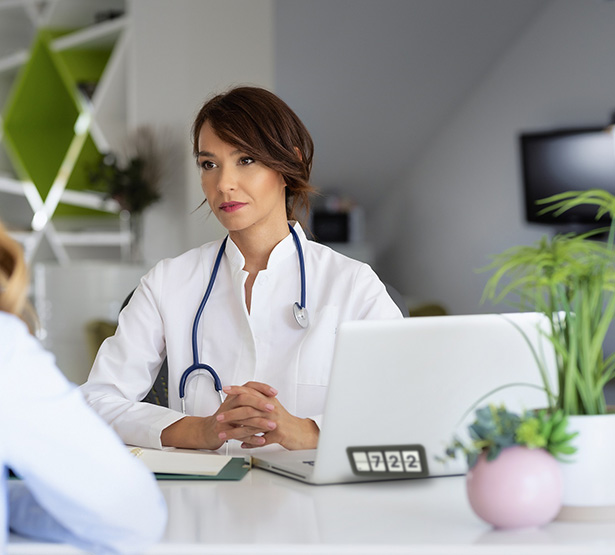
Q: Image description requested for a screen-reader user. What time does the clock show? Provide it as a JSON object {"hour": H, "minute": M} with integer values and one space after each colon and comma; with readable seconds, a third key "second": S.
{"hour": 7, "minute": 22}
